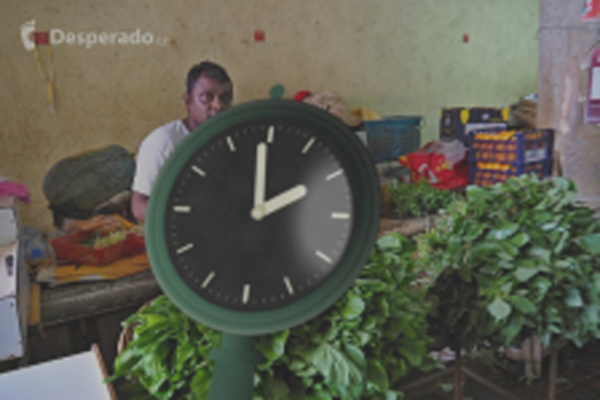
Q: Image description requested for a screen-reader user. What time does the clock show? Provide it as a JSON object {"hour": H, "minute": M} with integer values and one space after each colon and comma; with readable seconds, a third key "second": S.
{"hour": 1, "minute": 59}
